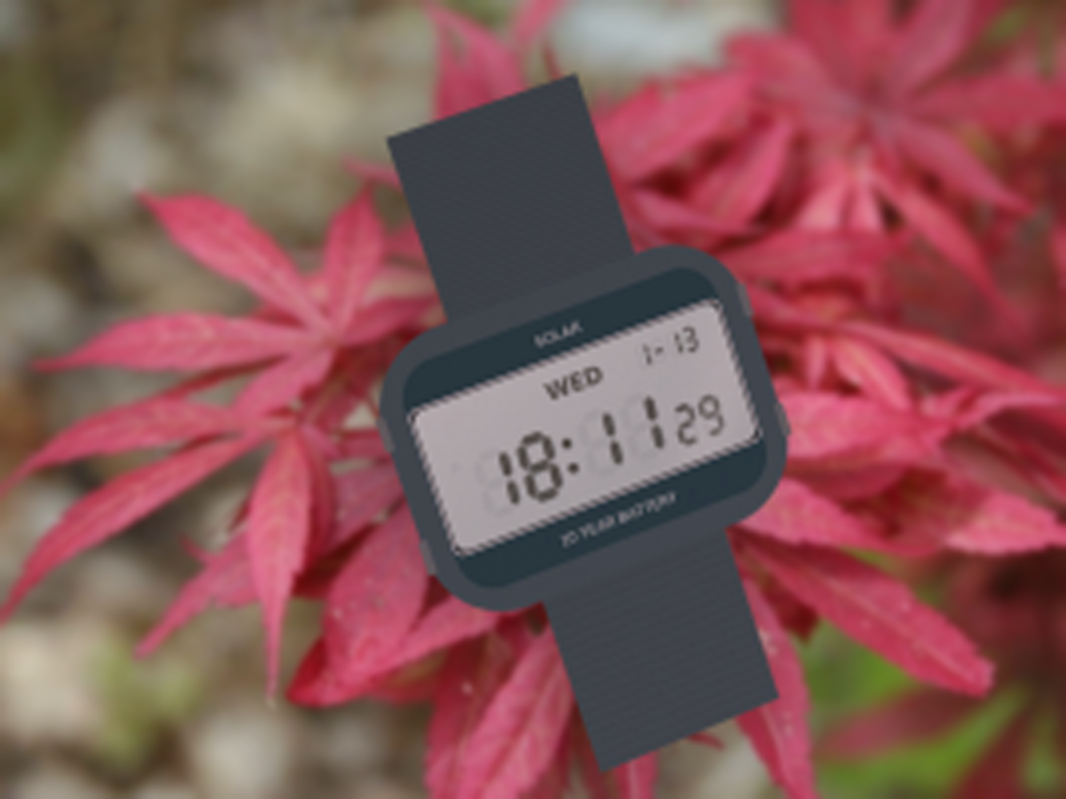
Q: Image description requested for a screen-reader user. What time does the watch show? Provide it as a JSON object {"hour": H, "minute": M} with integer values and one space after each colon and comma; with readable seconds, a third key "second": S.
{"hour": 18, "minute": 11, "second": 29}
